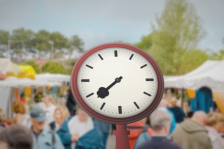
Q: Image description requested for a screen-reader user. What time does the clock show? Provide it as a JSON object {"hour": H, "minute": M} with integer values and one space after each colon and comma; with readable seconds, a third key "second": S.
{"hour": 7, "minute": 38}
